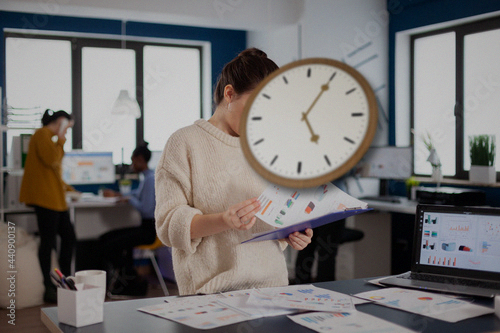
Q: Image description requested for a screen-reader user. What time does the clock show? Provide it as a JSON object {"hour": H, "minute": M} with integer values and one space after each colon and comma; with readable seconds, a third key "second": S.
{"hour": 5, "minute": 5}
